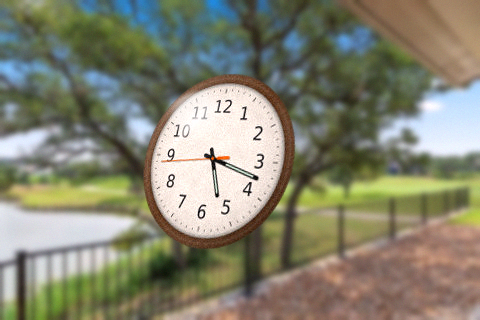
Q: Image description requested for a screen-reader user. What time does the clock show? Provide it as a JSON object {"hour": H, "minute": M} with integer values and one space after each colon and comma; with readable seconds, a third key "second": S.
{"hour": 5, "minute": 17, "second": 44}
